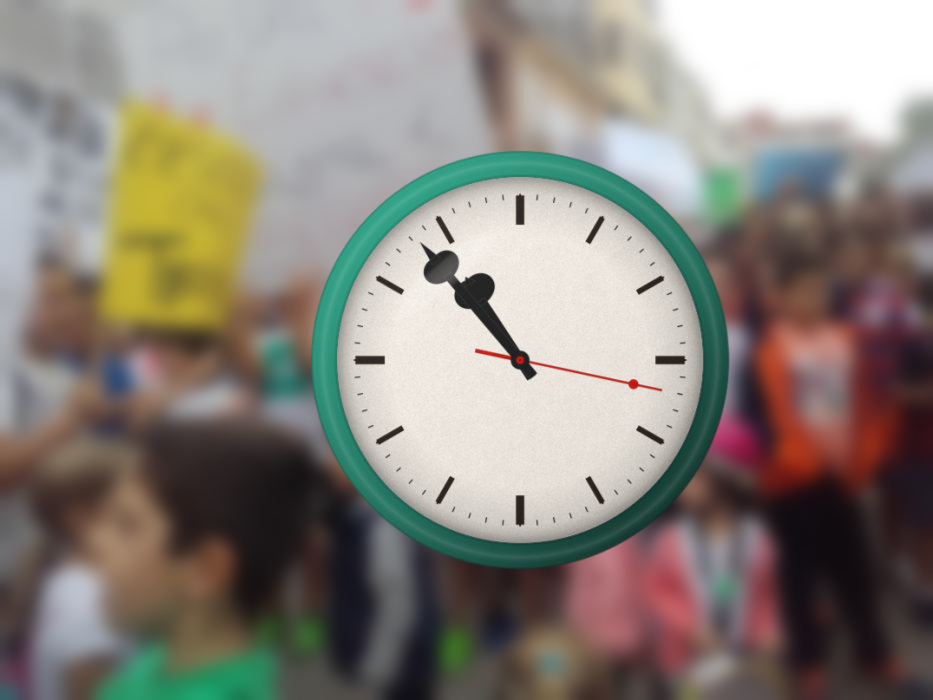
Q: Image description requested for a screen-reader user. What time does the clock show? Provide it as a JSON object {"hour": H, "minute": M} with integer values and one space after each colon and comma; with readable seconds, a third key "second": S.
{"hour": 10, "minute": 53, "second": 17}
